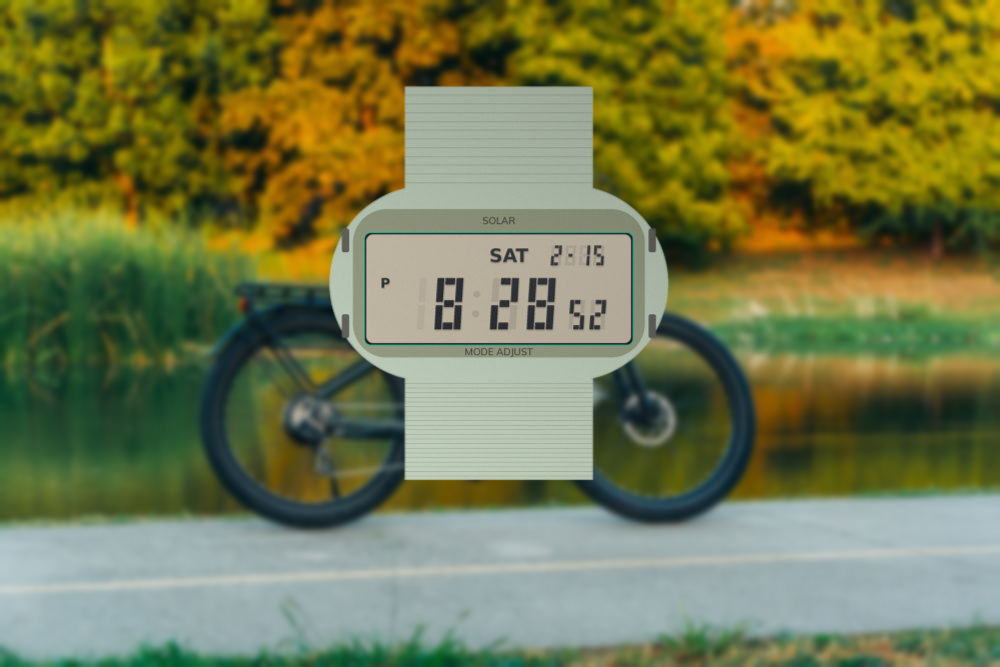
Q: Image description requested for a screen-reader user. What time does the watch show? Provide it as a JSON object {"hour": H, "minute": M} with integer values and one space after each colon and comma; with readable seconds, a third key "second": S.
{"hour": 8, "minute": 28, "second": 52}
